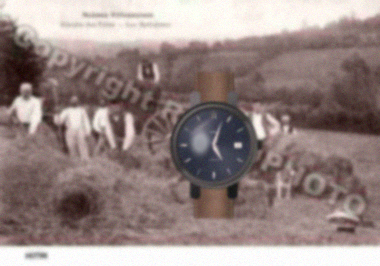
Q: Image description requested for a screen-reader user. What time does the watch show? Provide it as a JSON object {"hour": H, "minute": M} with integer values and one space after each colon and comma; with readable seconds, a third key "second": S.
{"hour": 5, "minute": 3}
